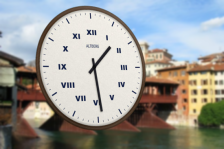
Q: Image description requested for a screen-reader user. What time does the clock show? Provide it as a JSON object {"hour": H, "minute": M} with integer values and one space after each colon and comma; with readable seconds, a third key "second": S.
{"hour": 1, "minute": 29}
